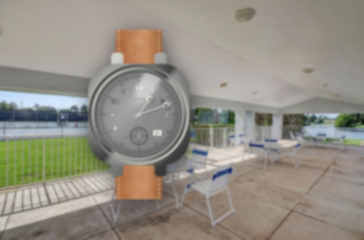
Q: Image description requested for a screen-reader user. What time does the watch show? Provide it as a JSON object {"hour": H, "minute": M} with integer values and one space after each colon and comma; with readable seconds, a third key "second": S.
{"hour": 1, "minute": 12}
